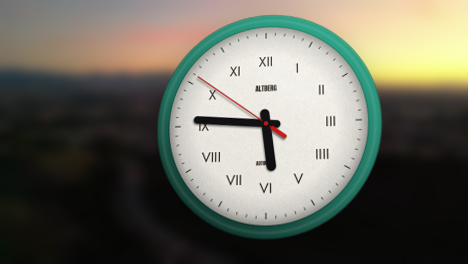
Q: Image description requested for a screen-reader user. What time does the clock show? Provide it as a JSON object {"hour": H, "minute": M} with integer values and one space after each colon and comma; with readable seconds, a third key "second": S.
{"hour": 5, "minute": 45, "second": 51}
